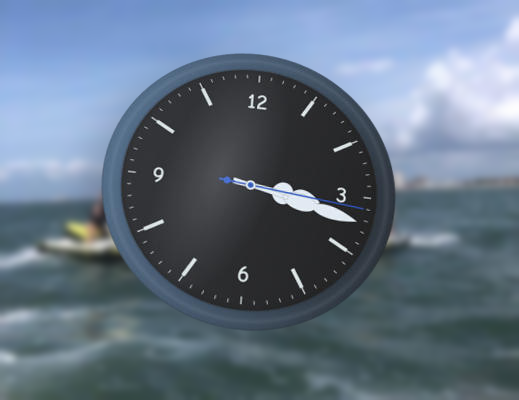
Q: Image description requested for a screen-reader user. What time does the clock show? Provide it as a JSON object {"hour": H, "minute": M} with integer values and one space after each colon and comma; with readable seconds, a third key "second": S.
{"hour": 3, "minute": 17, "second": 16}
